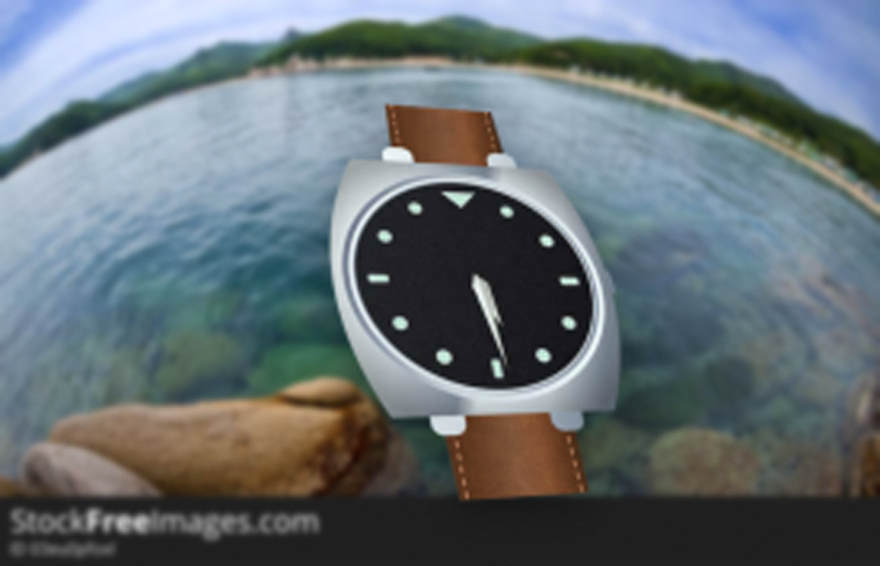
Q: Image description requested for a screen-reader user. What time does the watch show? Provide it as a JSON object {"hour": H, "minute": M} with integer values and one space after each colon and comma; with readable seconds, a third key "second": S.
{"hour": 5, "minute": 29}
